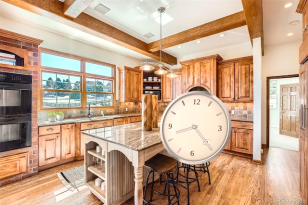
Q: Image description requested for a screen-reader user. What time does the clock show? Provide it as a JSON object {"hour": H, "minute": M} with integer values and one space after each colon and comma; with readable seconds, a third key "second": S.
{"hour": 8, "minute": 23}
